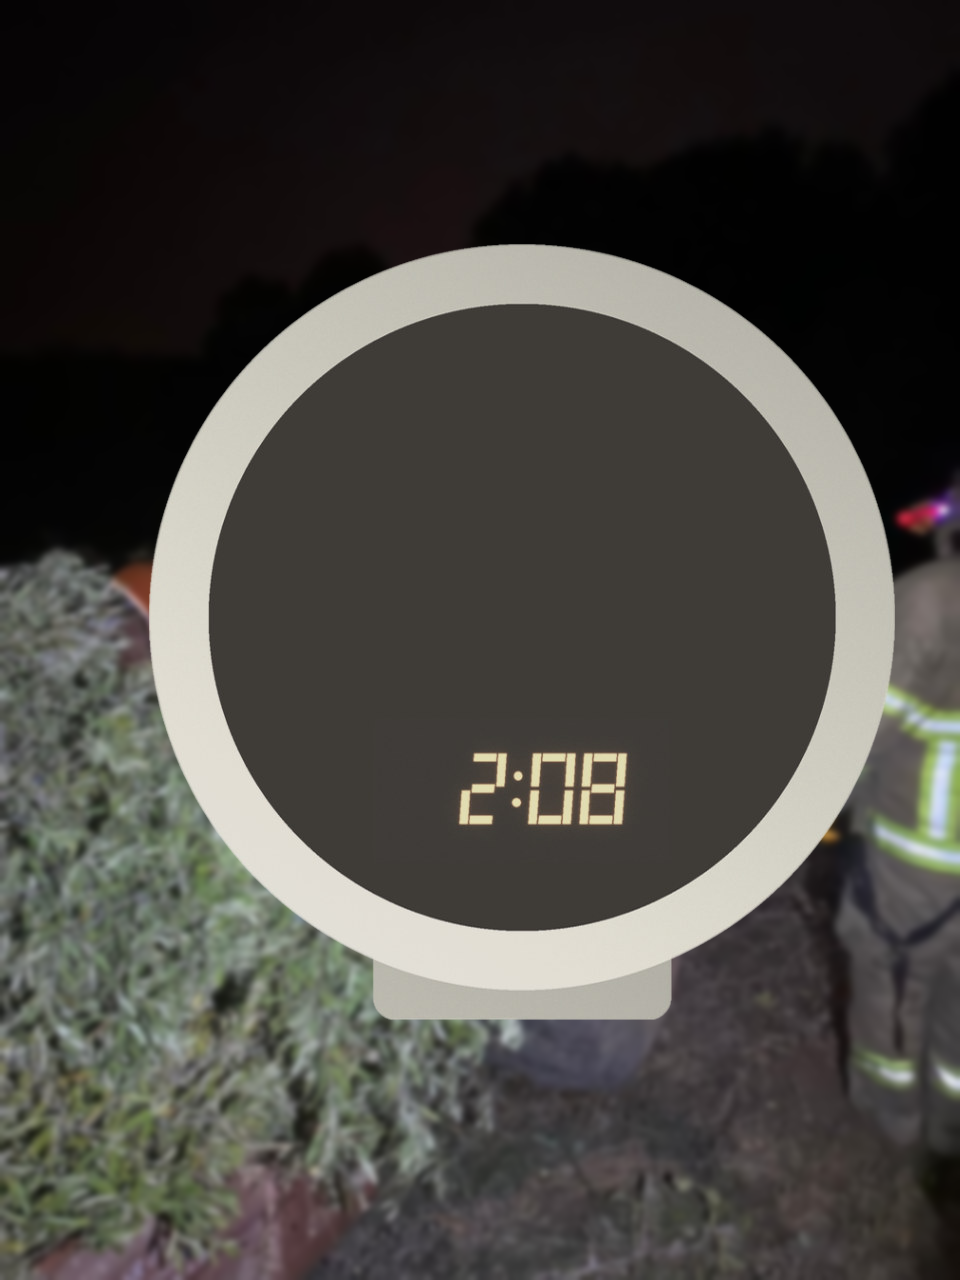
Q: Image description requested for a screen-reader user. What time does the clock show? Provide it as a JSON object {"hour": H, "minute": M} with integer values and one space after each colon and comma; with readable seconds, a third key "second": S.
{"hour": 2, "minute": 8}
